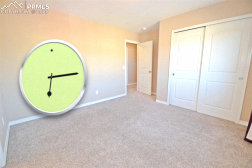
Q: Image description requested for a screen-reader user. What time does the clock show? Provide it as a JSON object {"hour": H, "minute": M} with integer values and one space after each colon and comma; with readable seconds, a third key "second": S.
{"hour": 6, "minute": 14}
